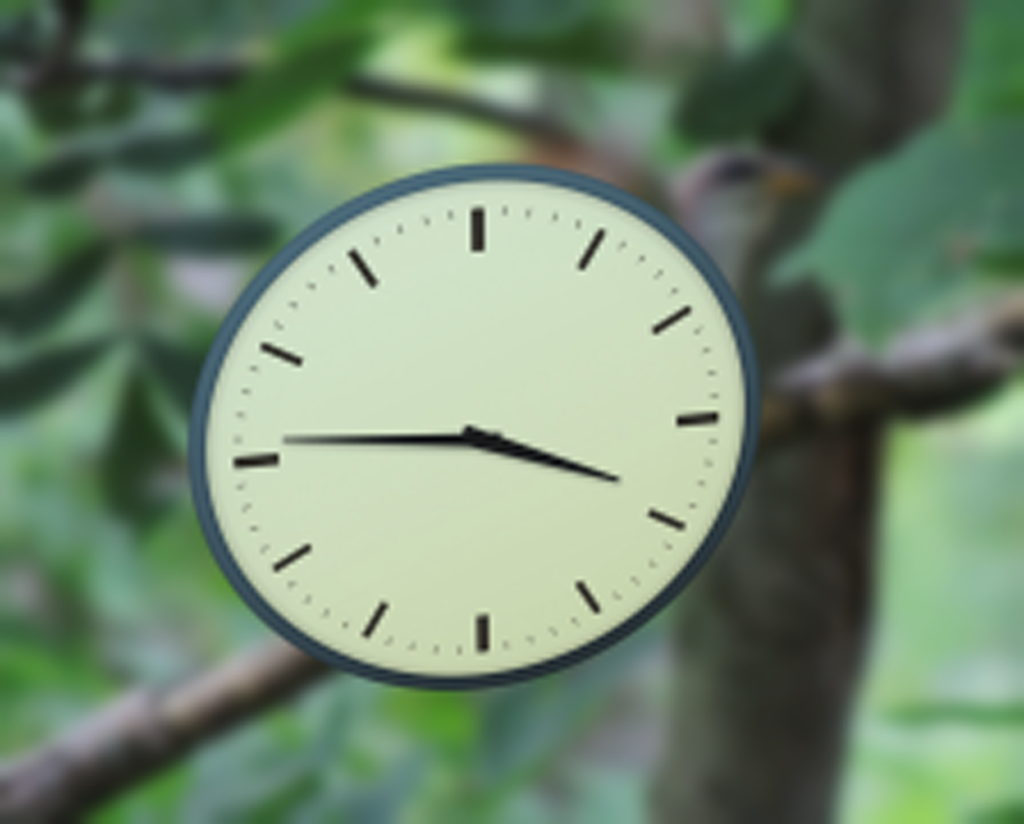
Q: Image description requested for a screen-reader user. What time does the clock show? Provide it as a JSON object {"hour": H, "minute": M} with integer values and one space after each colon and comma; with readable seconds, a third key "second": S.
{"hour": 3, "minute": 46}
